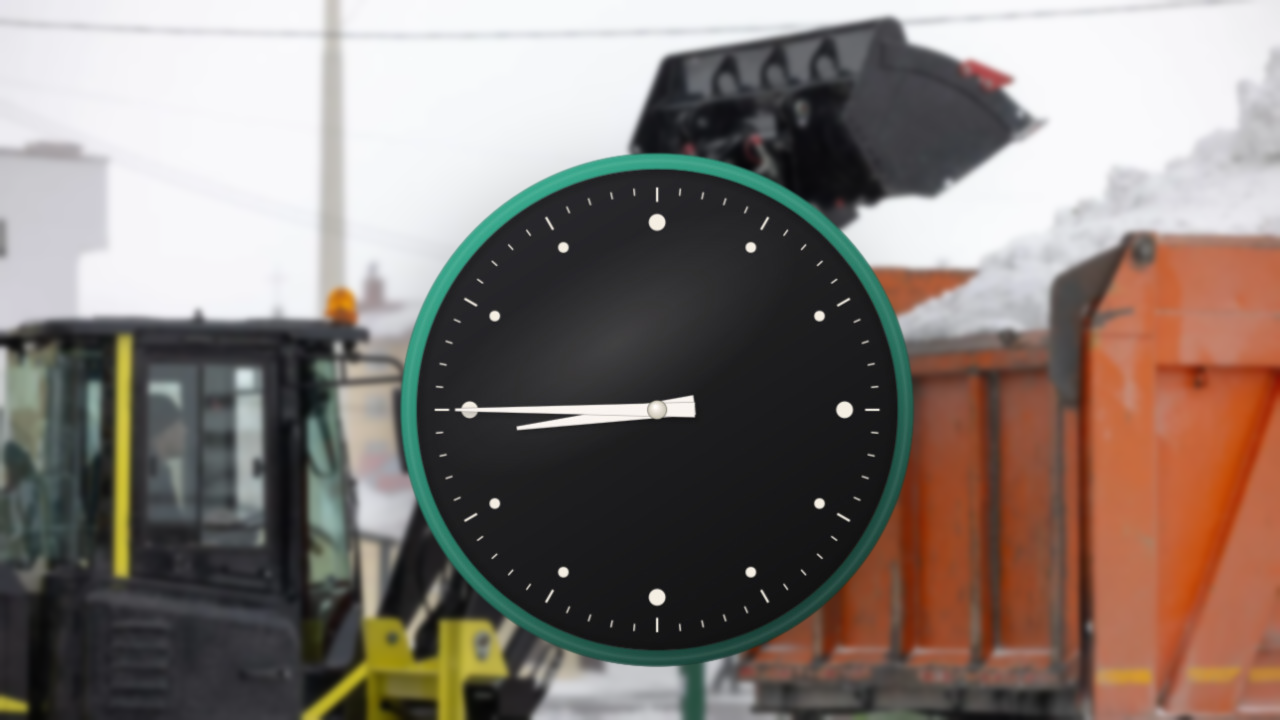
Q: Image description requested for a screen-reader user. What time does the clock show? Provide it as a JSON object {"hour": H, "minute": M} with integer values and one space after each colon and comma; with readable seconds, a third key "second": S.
{"hour": 8, "minute": 45}
